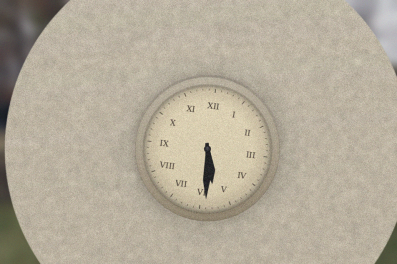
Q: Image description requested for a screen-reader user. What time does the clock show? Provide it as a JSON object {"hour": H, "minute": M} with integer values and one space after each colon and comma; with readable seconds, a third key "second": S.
{"hour": 5, "minute": 29}
